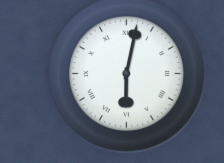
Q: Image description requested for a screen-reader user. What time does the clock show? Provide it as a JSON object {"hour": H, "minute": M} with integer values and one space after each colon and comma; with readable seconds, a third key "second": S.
{"hour": 6, "minute": 2}
